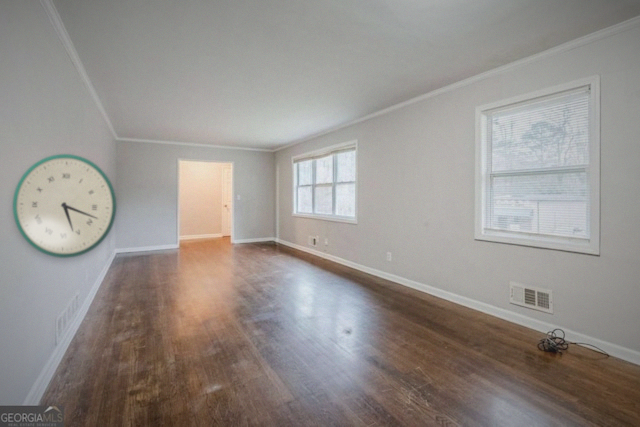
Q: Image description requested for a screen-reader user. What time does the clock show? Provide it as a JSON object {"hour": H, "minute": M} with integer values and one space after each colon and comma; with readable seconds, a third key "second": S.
{"hour": 5, "minute": 18}
